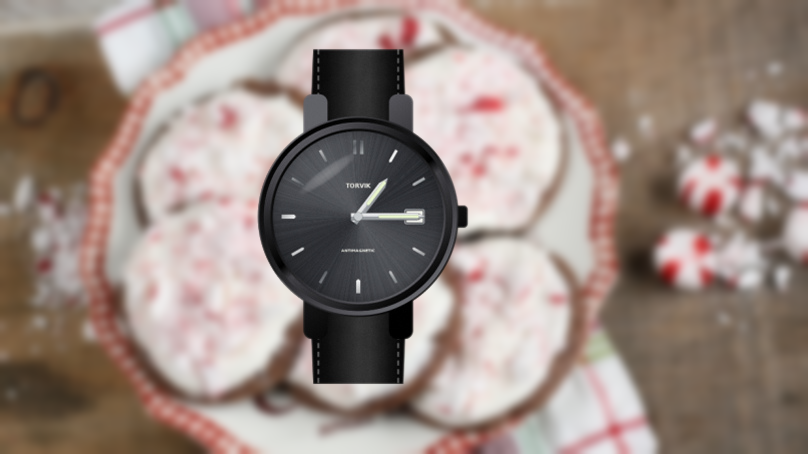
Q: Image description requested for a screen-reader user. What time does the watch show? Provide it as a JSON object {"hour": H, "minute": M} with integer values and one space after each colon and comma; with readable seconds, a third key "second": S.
{"hour": 1, "minute": 15}
